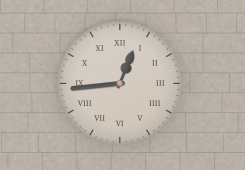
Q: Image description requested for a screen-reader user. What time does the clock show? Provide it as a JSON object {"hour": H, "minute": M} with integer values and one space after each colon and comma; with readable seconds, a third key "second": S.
{"hour": 12, "minute": 44}
